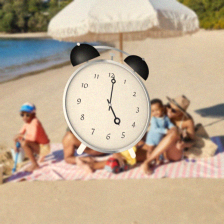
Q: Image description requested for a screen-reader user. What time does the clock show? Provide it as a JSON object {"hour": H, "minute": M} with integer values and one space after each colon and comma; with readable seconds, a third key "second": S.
{"hour": 5, "minute": 1}
